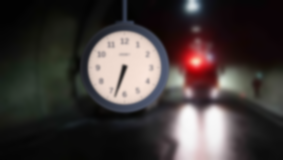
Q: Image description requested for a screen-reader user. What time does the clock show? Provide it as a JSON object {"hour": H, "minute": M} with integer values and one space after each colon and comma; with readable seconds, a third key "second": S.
{"hour": 6, "minute": 33}
